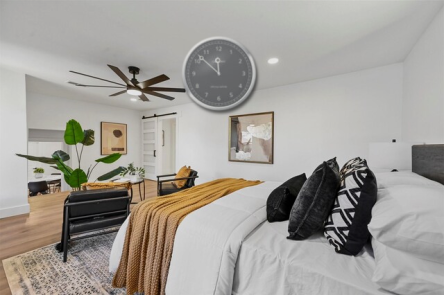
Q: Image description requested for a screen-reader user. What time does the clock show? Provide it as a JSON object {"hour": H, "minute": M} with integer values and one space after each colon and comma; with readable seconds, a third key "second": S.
{"hour": 11, "minute": 52}
